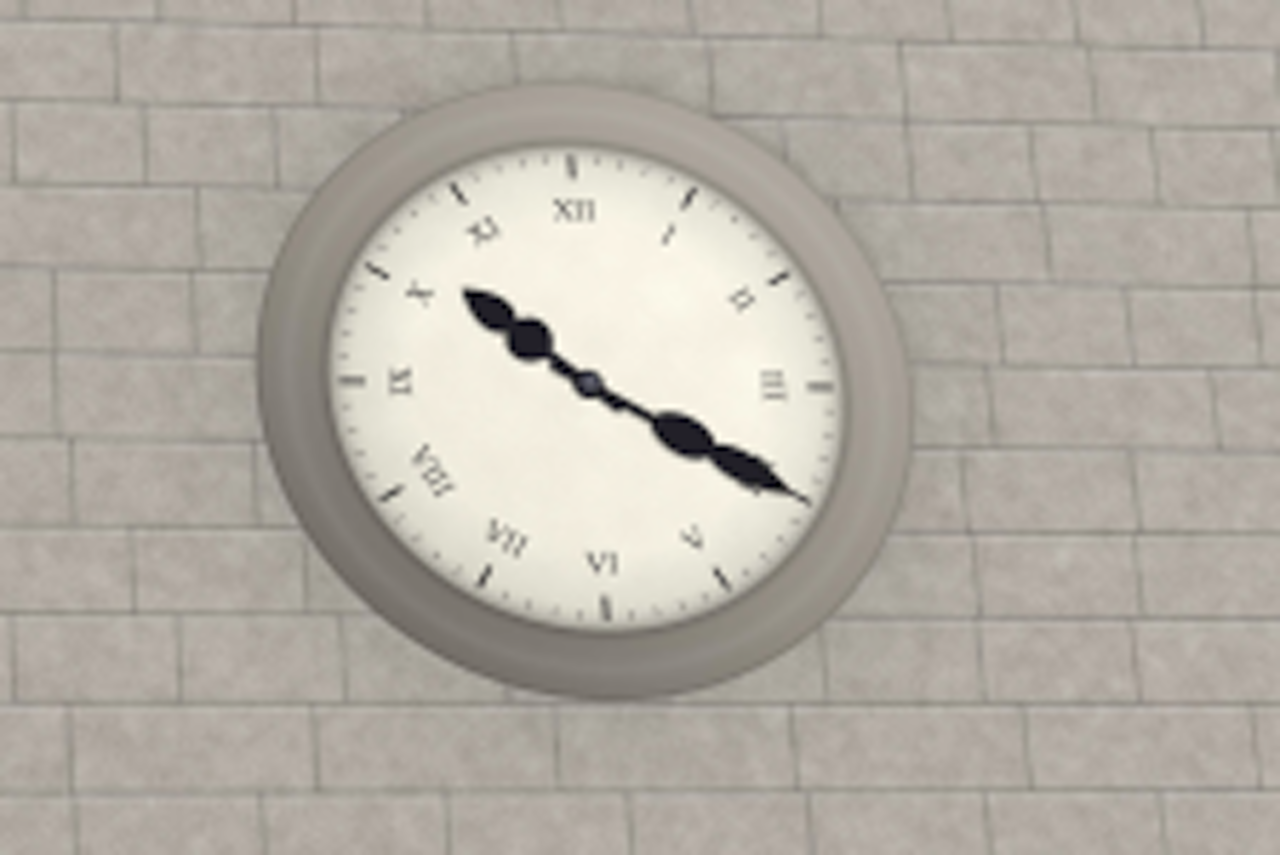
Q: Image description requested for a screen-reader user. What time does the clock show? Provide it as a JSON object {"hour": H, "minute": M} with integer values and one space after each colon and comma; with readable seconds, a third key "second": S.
{"hour": 10, "minute": 20}
